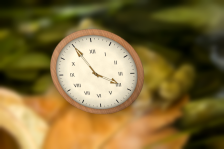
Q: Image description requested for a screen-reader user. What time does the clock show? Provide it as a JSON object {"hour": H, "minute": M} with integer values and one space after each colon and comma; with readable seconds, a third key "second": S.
{"hour": 3, "minute": 55}
